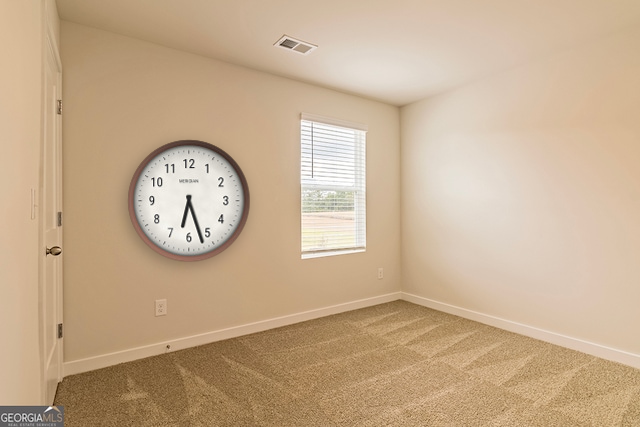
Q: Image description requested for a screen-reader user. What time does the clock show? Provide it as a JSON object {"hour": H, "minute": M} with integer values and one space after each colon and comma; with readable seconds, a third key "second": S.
{"hour": 6, "minute": 27}
